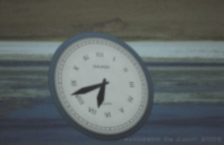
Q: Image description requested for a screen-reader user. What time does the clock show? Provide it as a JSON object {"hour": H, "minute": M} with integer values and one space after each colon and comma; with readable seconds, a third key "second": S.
{"hour": 6, "minute": 42}
